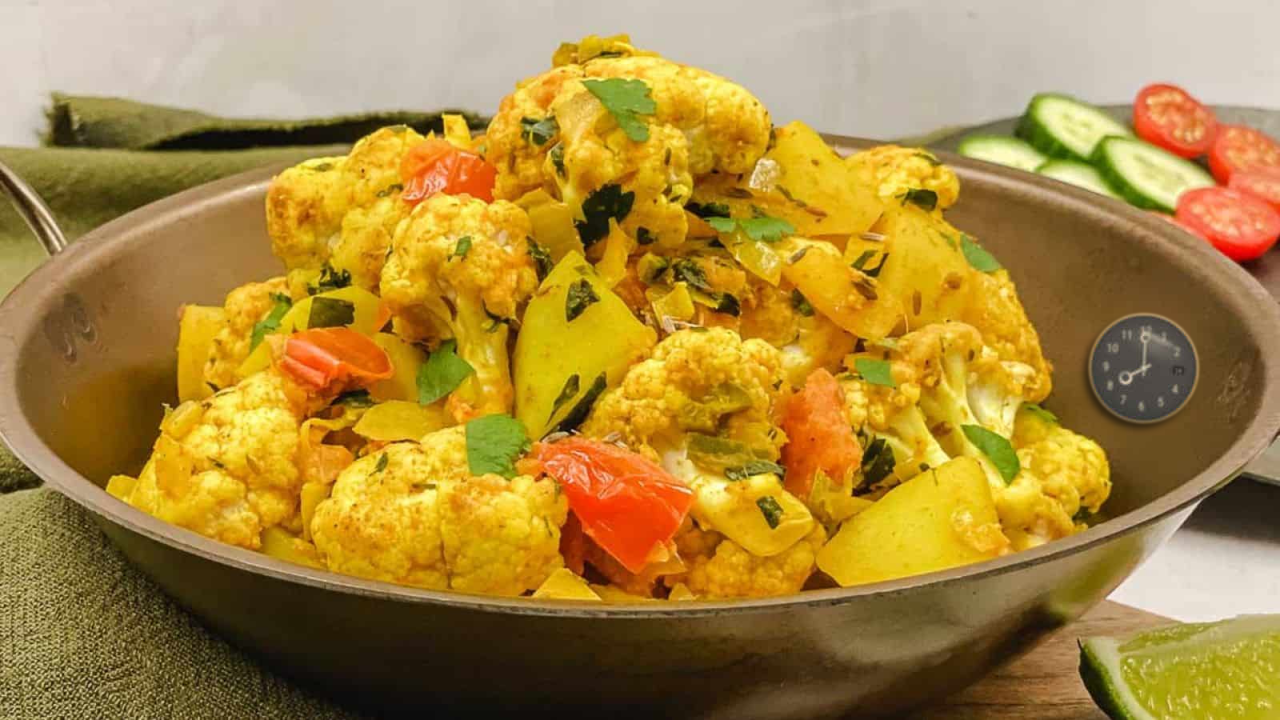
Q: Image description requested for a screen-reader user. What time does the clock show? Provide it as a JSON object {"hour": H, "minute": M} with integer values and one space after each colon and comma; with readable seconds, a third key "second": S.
{"hour": 8, "minute": 0}
